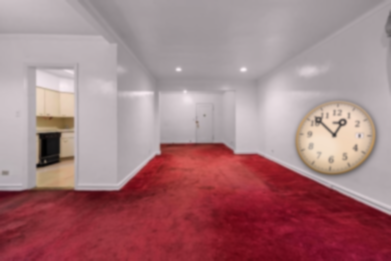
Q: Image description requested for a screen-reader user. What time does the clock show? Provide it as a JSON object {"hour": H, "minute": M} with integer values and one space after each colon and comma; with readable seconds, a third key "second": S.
{"hour": 12, "minute": 52}
